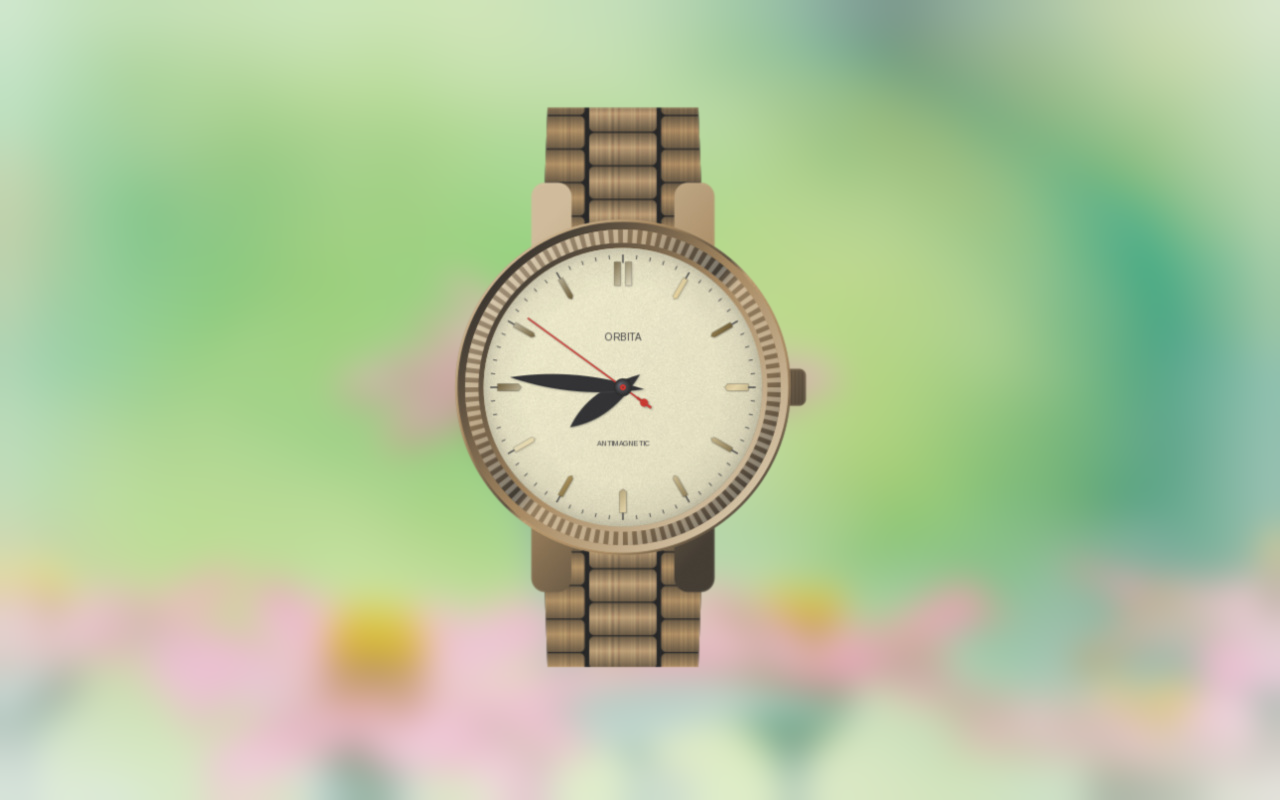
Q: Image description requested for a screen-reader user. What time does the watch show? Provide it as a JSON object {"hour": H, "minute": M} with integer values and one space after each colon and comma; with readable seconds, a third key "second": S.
{"hour": 7, "minute": 45, "second": 51}
